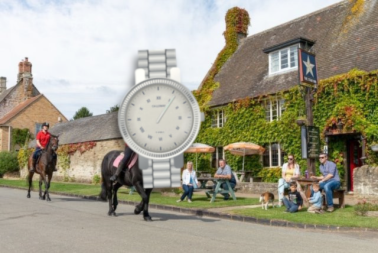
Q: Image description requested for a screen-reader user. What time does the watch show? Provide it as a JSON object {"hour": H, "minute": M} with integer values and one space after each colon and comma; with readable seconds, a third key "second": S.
{"hour": 1, "minute": 6}
